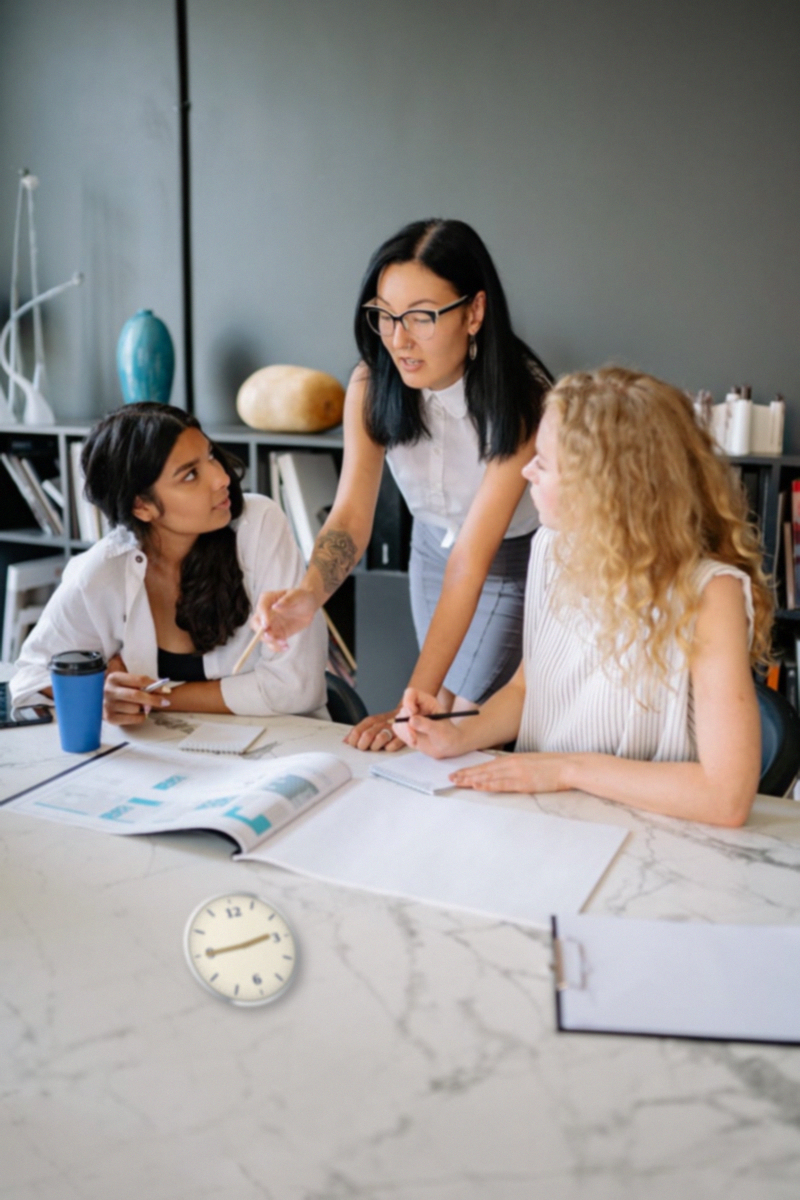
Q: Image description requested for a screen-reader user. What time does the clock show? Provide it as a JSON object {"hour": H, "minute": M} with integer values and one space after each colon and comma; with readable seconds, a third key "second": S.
{"hour": 2, "minute": 45}
